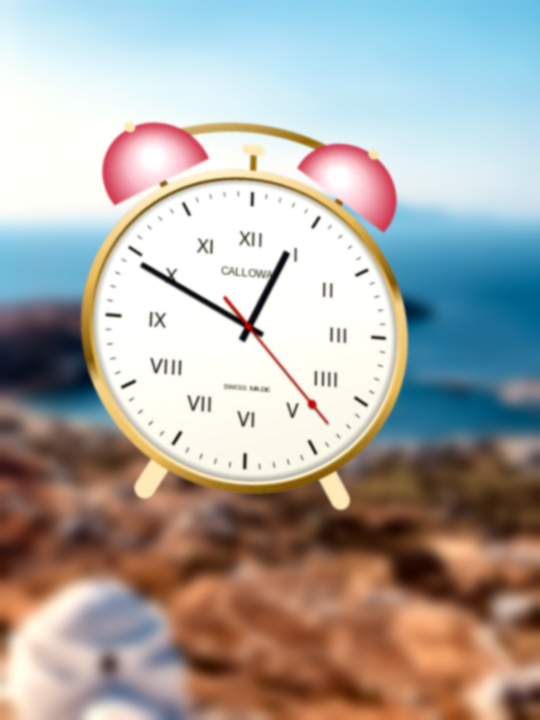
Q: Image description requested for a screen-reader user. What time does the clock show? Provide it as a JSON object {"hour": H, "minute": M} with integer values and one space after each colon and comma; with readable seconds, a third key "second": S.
{"hour": 12, "minute": 49, "second": 23}
